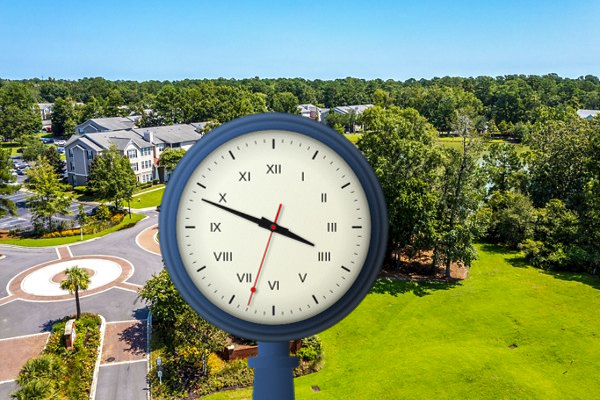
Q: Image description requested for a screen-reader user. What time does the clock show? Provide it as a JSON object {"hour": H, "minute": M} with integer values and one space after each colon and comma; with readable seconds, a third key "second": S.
{"hour": 3, "minute": 48, "second": 33}
